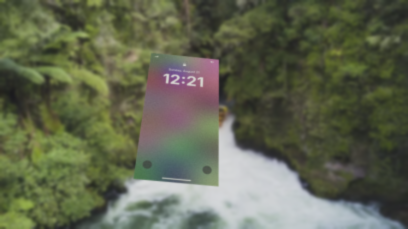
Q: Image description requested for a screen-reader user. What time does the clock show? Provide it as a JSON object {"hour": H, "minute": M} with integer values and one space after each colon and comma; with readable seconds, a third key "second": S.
{"hour": 12, "minute": 21}
